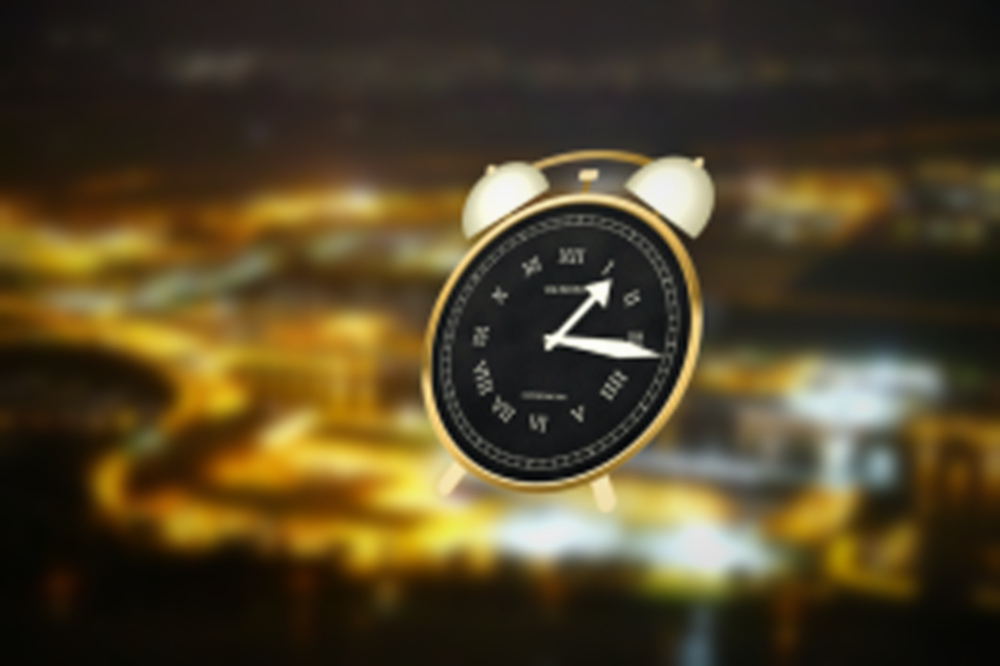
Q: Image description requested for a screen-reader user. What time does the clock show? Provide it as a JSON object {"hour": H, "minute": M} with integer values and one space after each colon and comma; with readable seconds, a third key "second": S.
{"hour": 1, "minute": 16}
